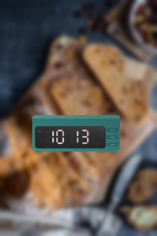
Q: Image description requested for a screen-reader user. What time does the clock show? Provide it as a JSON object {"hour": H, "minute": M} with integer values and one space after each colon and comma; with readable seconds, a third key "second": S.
{"hour": 10, "minute": 13}
